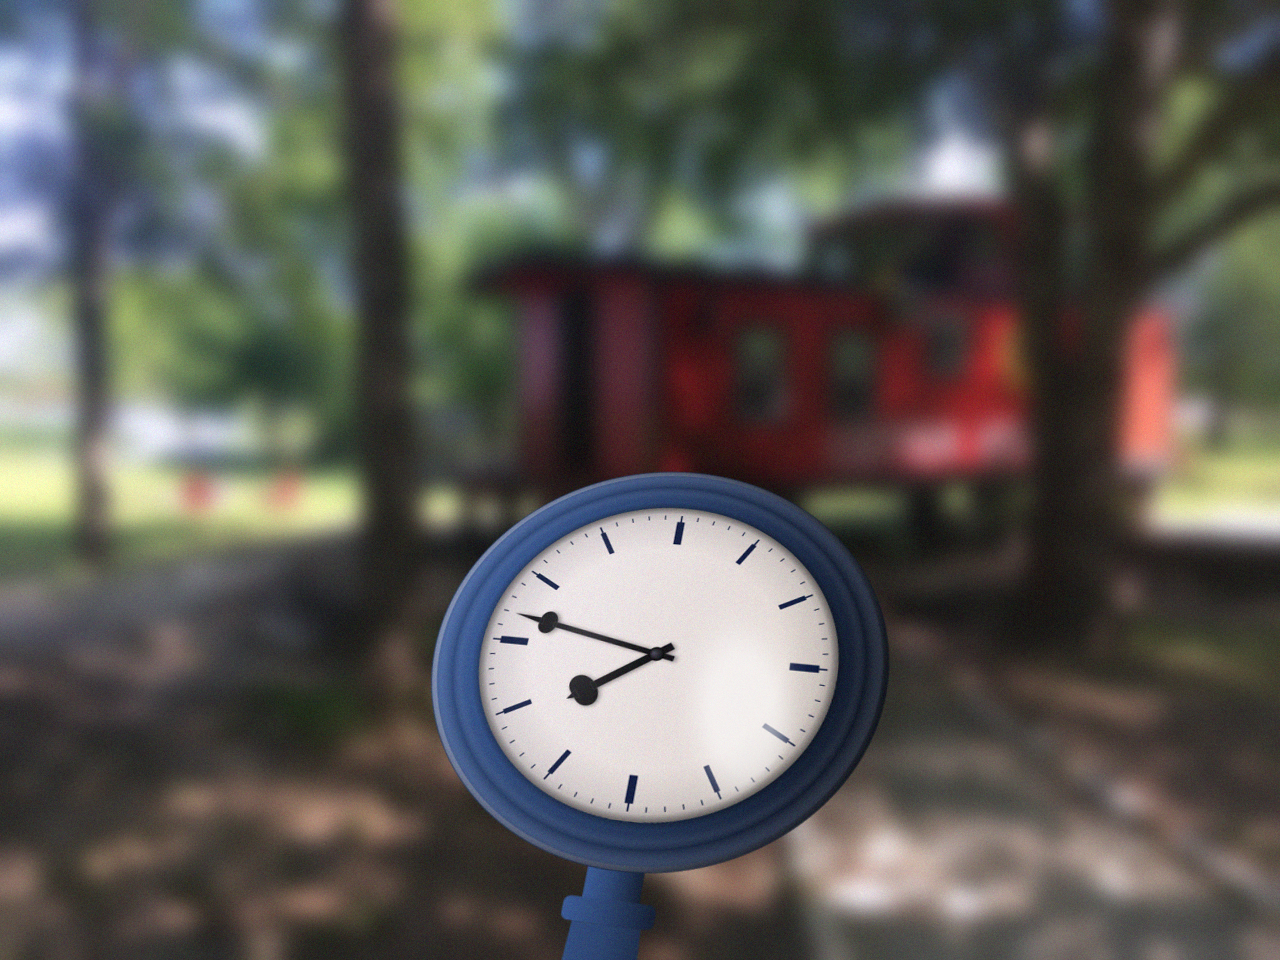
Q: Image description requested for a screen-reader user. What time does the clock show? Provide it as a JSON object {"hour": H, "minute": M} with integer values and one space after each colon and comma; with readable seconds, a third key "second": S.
{"hour": 7, "minute": 47}
